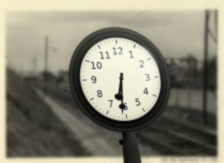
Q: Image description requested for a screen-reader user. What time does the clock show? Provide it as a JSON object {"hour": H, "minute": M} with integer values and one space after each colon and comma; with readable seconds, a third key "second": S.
{"hour": 6, "minute": 31}
